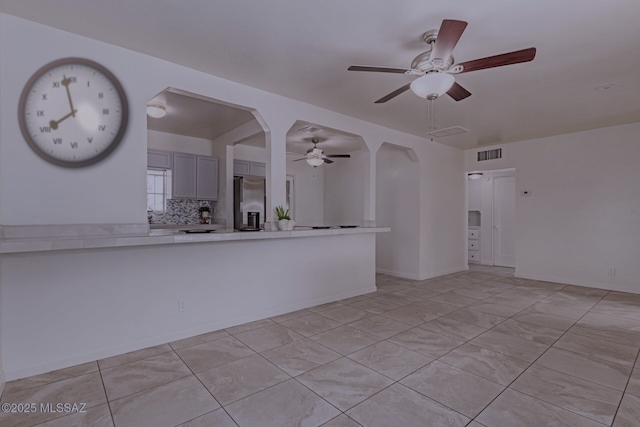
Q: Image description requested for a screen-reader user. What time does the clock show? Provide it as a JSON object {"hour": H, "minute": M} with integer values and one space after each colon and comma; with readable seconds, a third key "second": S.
{"hour": 7, "minute": 58}
